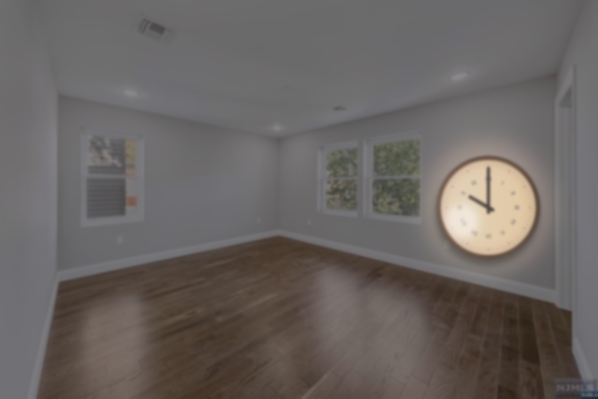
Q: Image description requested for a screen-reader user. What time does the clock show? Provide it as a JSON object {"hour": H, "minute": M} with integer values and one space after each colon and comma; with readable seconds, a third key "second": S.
{"hour": 10, "minute": 0}
